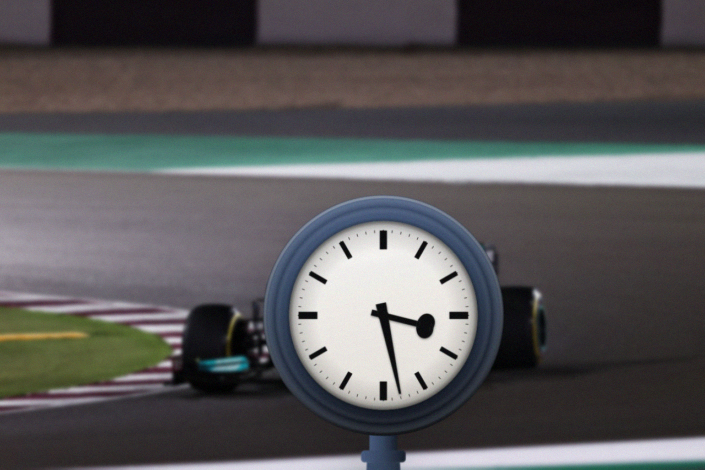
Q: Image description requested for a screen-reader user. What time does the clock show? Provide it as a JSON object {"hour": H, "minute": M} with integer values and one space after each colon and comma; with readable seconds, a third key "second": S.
{"hour": 3, "minute": 28}
